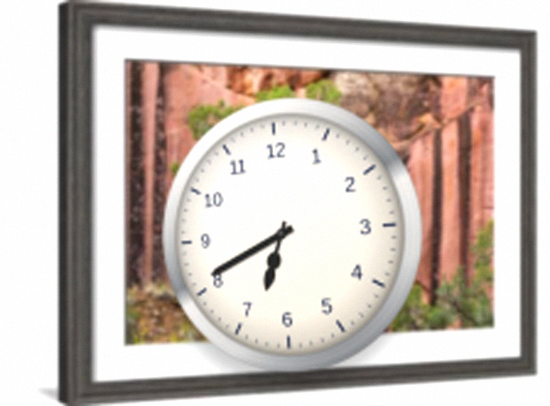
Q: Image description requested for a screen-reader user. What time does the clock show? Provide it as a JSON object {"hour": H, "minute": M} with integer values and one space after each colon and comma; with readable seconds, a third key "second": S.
{"hour": 6, "minute": 41}
